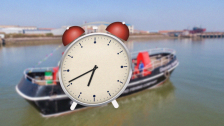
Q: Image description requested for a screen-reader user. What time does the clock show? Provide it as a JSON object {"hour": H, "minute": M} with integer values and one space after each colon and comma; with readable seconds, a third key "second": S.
{"hour": 6, "minute": 41}
